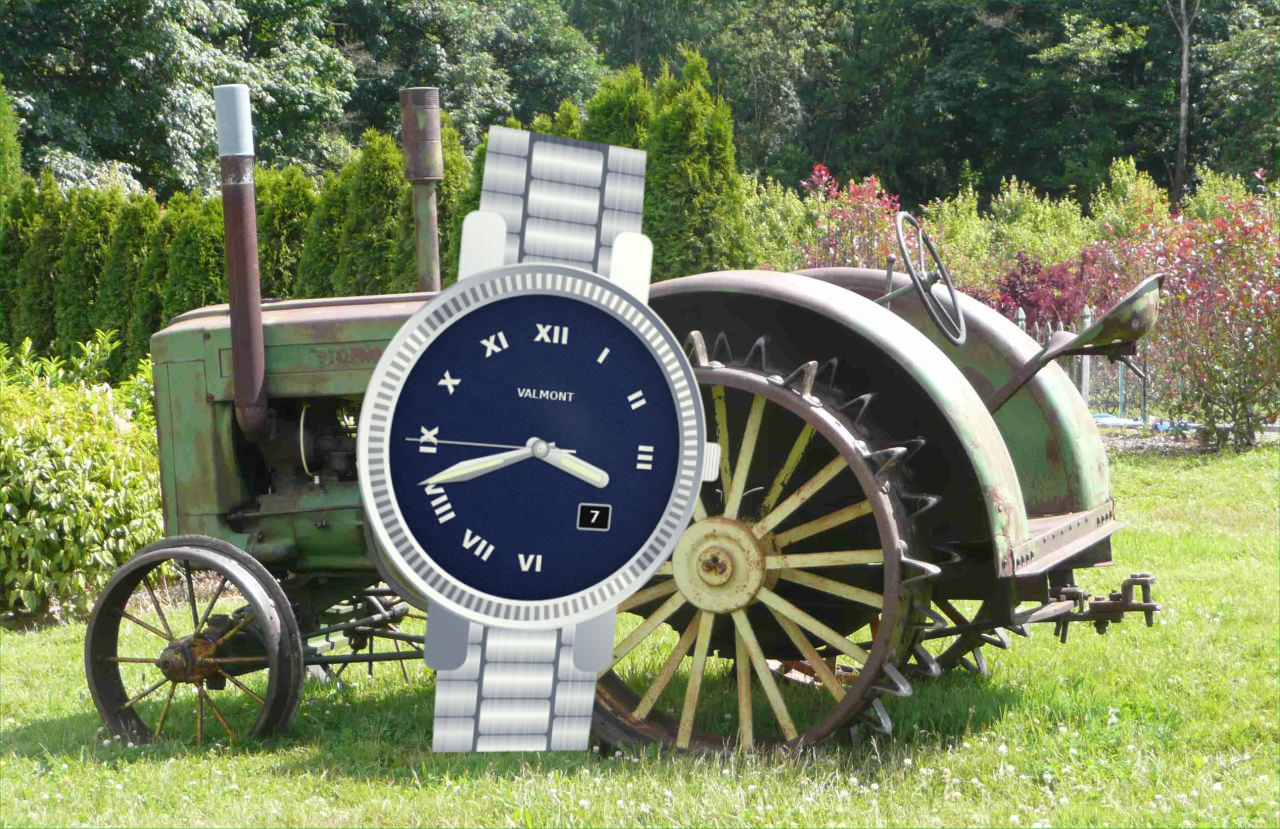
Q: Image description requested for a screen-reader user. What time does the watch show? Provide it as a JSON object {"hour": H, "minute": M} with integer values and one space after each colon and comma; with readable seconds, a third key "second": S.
{"hour": 3, "minute": 41, "second": 45}
